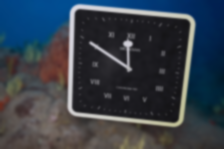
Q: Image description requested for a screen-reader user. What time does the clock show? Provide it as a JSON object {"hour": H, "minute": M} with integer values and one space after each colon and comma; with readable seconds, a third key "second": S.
{"hour": 11, "minute": 50}
